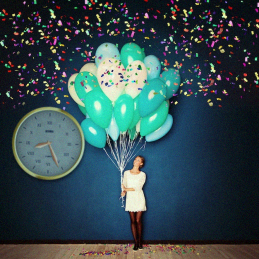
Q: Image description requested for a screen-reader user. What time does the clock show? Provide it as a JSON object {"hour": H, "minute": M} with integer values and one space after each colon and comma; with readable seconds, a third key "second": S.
{"hour": 8, "minute": 26}
